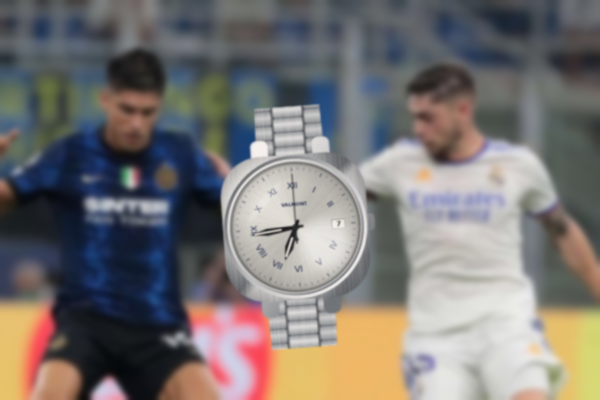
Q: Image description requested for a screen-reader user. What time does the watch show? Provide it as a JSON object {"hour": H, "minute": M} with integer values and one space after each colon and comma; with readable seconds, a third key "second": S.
{"hour": 6, "minute": 44, "second": 0}
